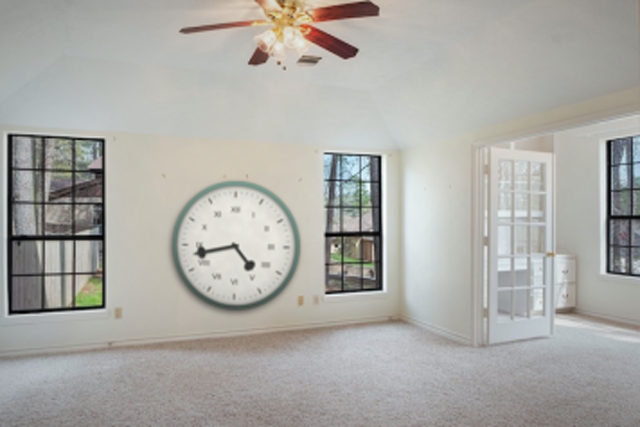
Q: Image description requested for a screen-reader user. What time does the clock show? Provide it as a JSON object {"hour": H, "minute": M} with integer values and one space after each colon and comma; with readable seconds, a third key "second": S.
{"hour": 4, "minute": 43}
